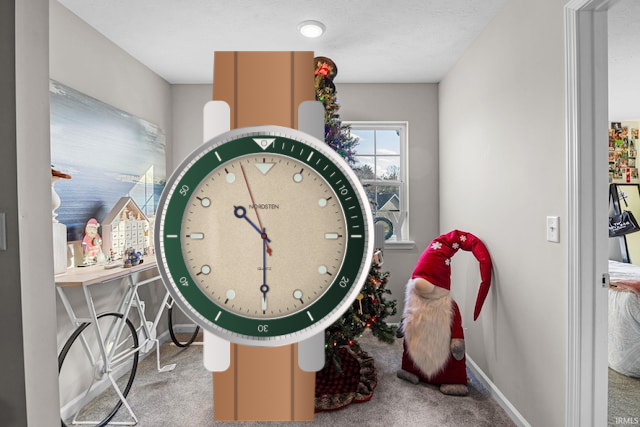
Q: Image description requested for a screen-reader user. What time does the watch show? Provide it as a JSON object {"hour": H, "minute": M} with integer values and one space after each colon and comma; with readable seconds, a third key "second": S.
{"hour": 10, "minute": 29, "second": 57}
